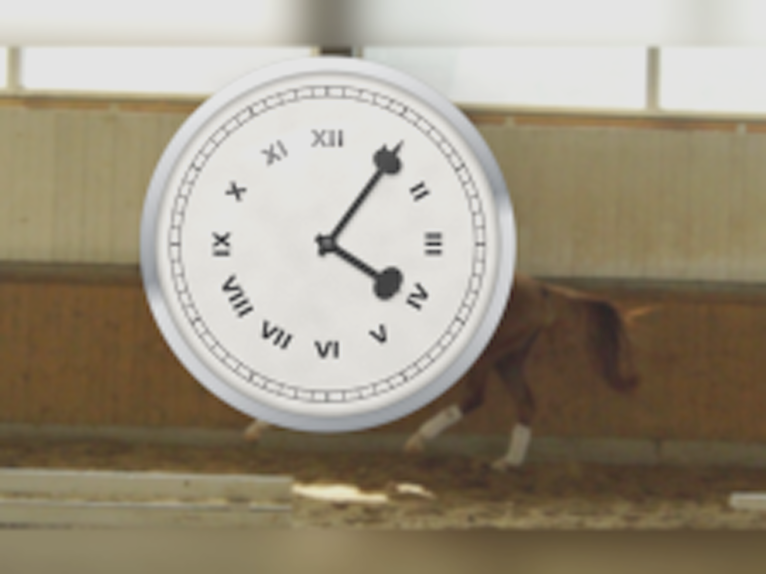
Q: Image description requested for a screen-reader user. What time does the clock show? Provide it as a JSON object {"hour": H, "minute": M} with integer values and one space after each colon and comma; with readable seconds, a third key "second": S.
{"hour": 4, "minute": 6}
